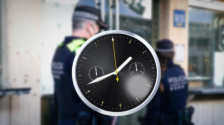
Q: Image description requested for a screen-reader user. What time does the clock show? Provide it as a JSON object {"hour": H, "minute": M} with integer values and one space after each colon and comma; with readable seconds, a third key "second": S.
{"hour": 1, "minute": 42}
